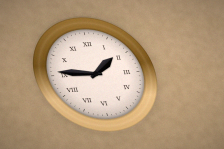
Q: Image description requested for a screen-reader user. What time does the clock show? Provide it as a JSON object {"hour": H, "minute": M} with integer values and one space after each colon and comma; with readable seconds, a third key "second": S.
{"hour": 1, "minute": 46}
